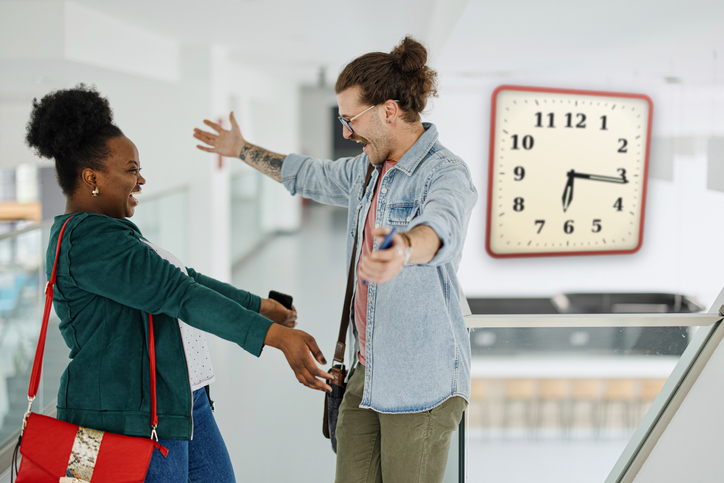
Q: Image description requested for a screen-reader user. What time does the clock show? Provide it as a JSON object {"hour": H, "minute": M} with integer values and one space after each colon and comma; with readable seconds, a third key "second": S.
{"hour": 6, "minute": 16}
